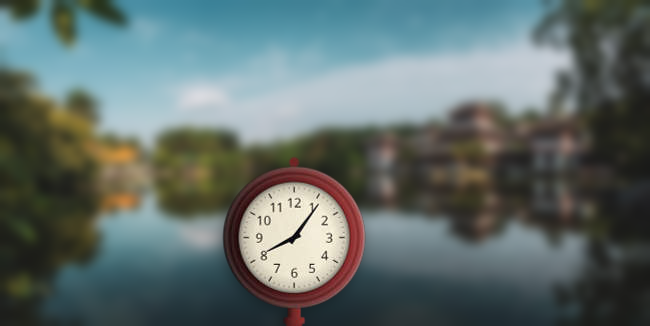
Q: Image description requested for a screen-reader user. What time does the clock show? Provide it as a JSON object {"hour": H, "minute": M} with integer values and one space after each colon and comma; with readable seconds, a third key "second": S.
{"hour": 8, "minute": 6}
